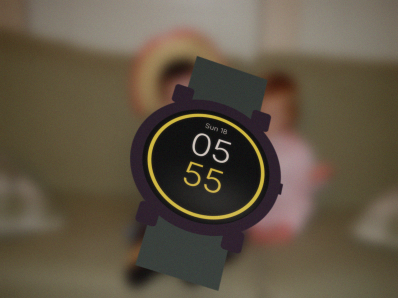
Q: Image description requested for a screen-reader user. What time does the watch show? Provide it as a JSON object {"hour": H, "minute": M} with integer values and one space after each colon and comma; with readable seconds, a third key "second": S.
{"hour": 5, "minute": 55}
